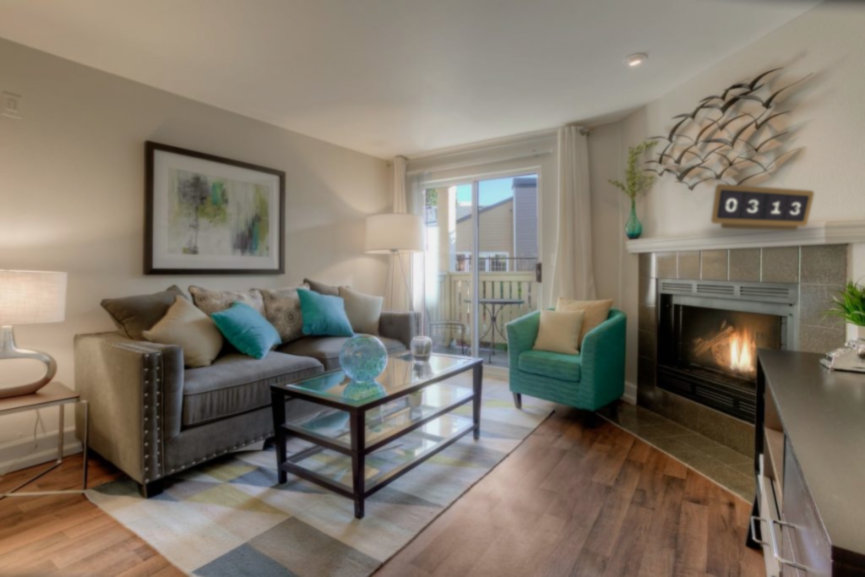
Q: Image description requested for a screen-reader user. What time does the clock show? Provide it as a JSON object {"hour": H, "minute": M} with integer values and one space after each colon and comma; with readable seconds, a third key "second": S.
{"hour": 3, "minute": 13}
